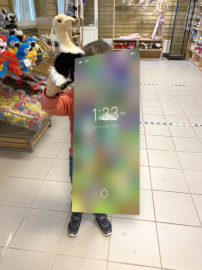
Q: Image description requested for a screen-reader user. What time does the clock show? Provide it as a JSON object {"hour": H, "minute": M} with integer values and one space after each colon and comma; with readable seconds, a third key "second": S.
{"hour": 1, "minute": 33}
